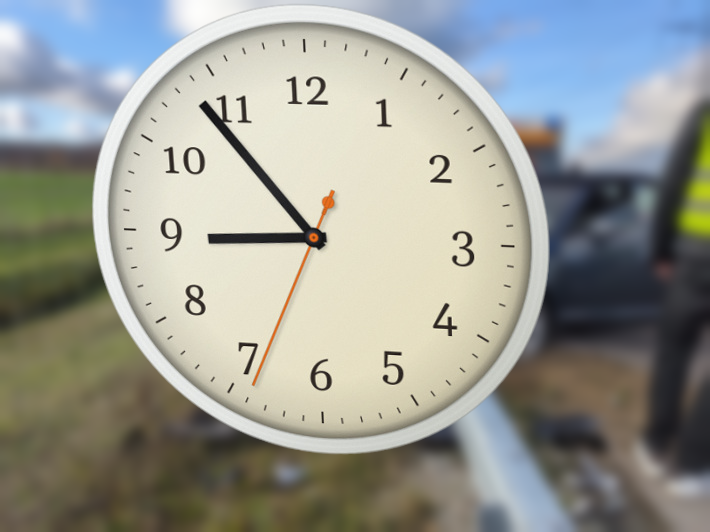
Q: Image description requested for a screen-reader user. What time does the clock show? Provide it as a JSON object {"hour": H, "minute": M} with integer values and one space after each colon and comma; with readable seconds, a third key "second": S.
{"hour": 8, "minute": 53, "second": 34}
